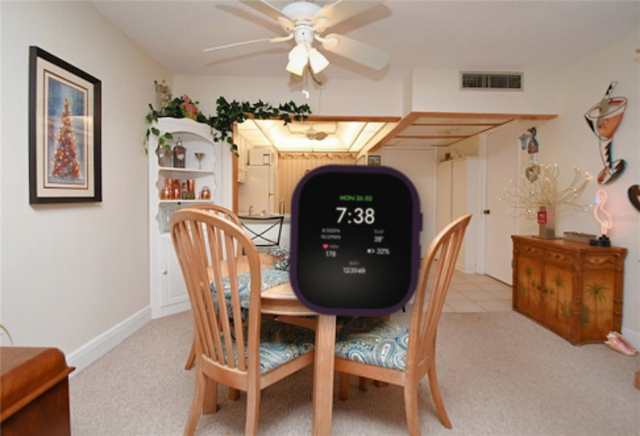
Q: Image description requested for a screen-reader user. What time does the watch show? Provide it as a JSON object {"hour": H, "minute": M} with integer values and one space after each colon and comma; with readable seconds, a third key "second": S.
{"hour": 7, "minute": 38}
